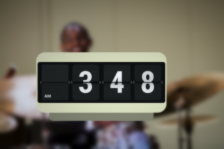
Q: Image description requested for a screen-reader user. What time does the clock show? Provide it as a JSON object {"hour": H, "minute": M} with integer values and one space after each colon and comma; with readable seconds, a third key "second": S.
{"hour": 3, "minute": 48}
